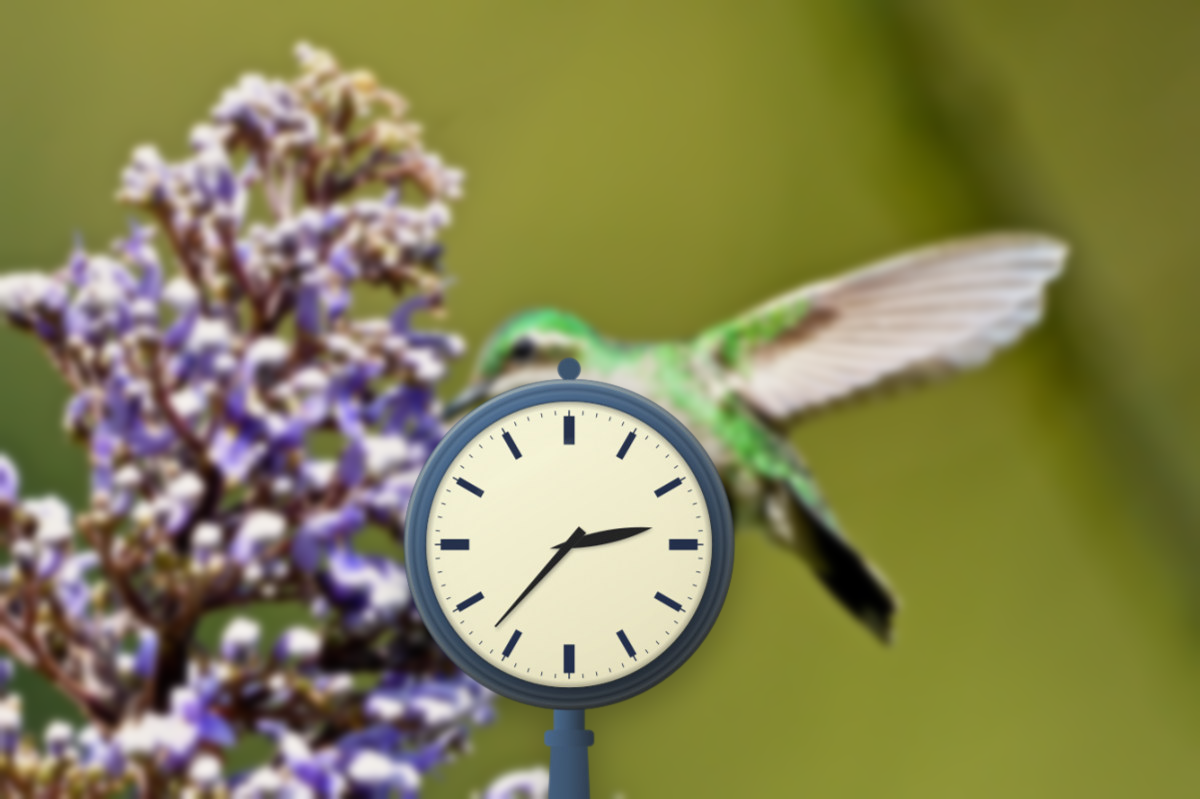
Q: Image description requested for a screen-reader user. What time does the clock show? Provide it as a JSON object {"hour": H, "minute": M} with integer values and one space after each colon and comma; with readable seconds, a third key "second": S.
{"hour": 2, "minute": 37}
